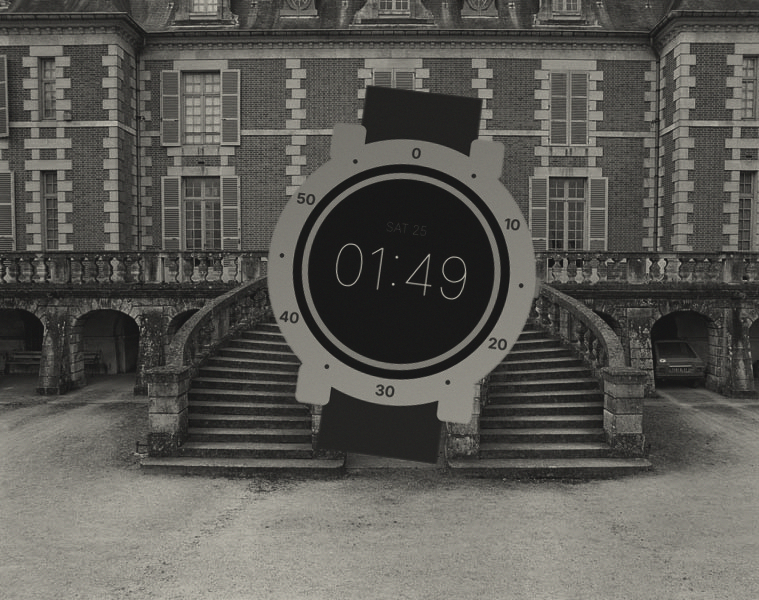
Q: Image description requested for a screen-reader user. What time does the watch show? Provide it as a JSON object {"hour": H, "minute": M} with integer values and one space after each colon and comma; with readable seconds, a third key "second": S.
{"hour": 1, "minute": 49}
